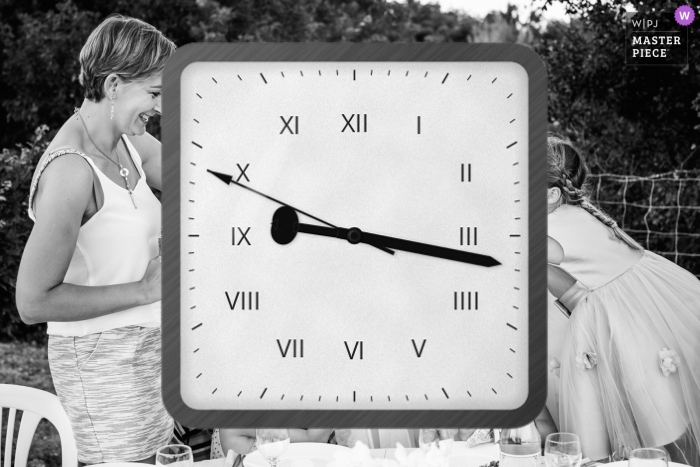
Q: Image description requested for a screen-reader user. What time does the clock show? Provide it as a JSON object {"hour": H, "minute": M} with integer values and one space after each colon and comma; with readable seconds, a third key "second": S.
{"hour": 9, "minute": 16, "second": 49}
